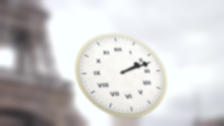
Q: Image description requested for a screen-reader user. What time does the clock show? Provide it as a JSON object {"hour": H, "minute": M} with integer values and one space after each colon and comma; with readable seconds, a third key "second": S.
{"hour": 2, "minute": 12}
